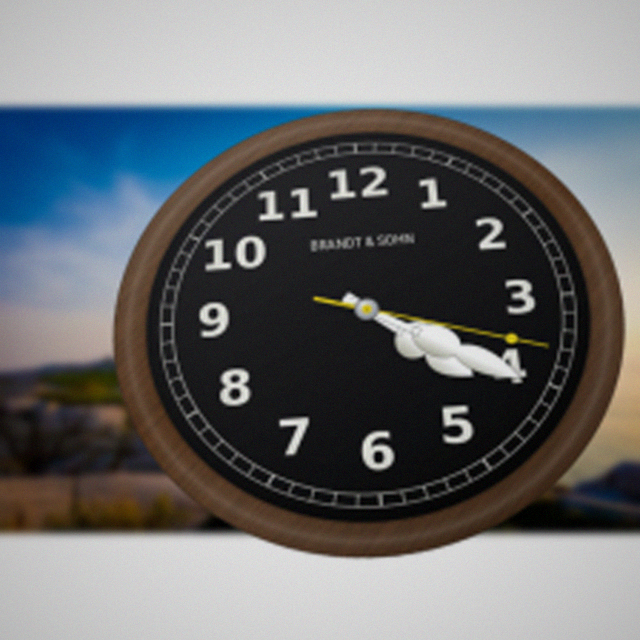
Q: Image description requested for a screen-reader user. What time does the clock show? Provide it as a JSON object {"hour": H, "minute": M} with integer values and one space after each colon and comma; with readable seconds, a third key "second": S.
{"hour": 4, "minute": 20, "second": 18}
